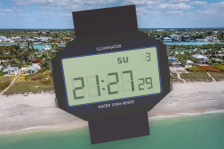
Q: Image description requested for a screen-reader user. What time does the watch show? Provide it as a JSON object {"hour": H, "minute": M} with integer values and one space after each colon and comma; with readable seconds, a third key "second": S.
{"hour": 21, "minute": 27, "second": 29}
